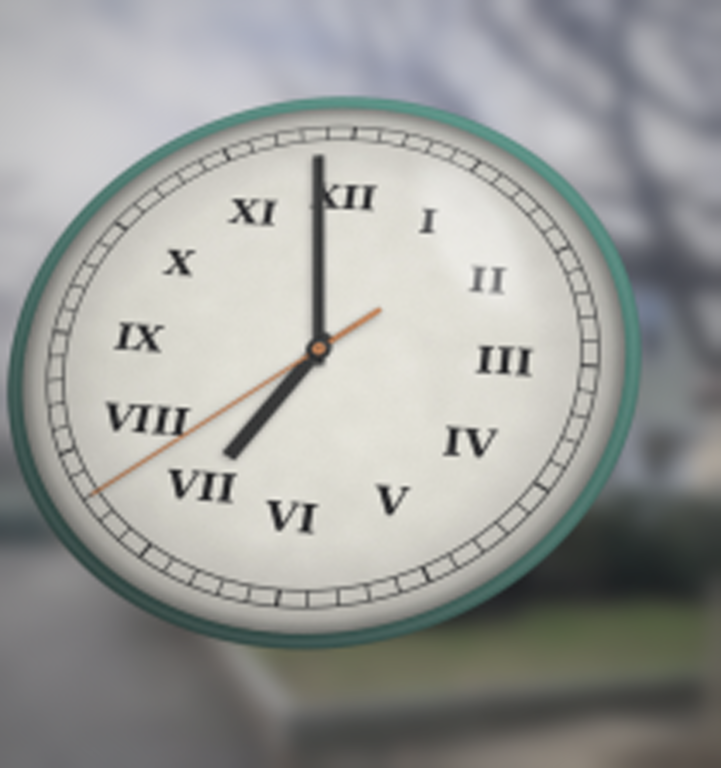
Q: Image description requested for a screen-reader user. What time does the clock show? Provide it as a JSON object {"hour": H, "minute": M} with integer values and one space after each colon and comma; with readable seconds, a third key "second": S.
{"hour": 6, "minute": 58, "second": 38}
